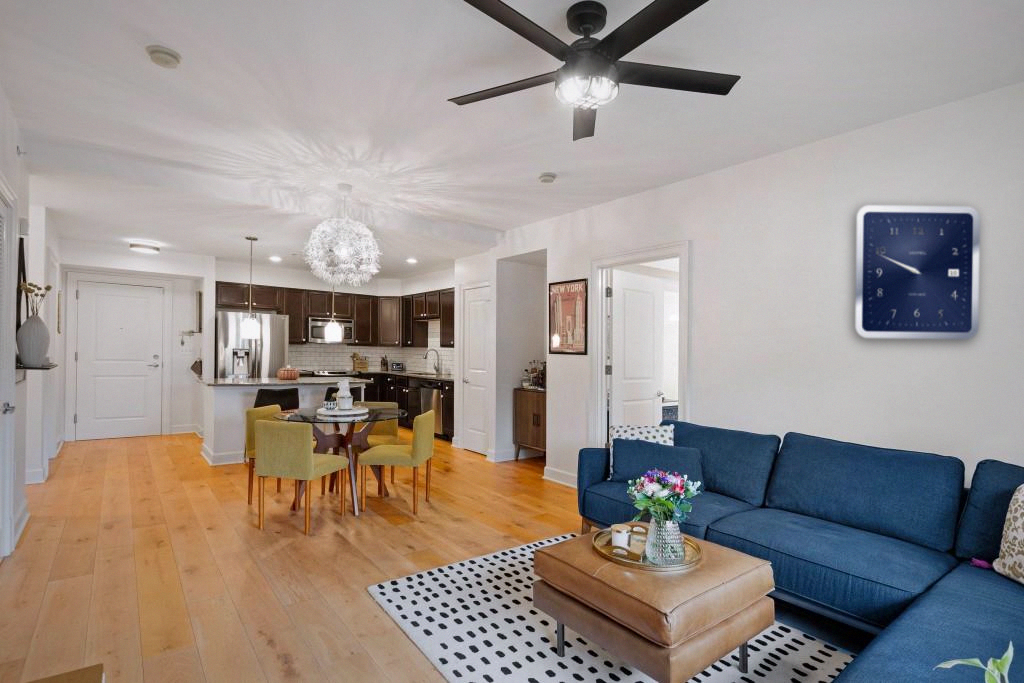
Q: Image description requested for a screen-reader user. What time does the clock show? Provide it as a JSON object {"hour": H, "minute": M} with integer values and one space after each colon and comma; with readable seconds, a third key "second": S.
{"hour": 9, "minute": 49}
